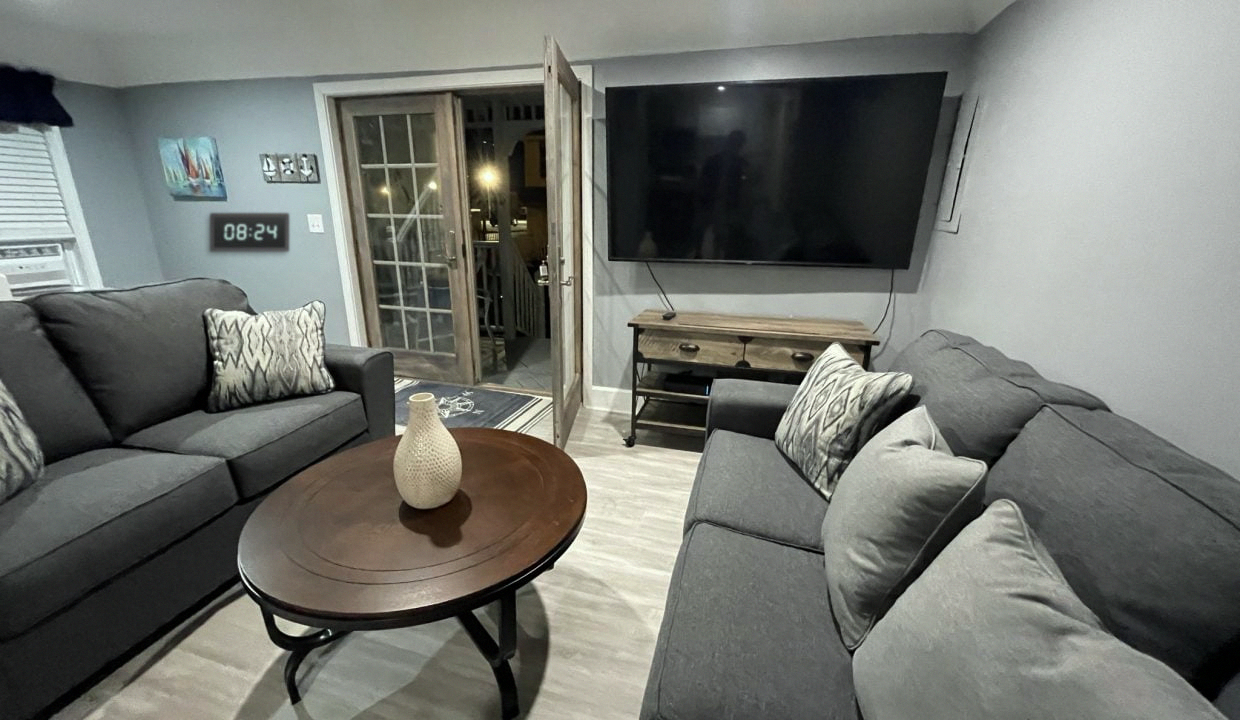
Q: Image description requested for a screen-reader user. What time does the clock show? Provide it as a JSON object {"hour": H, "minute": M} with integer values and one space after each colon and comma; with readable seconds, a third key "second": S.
{"hour": 8, "minute": 24}
